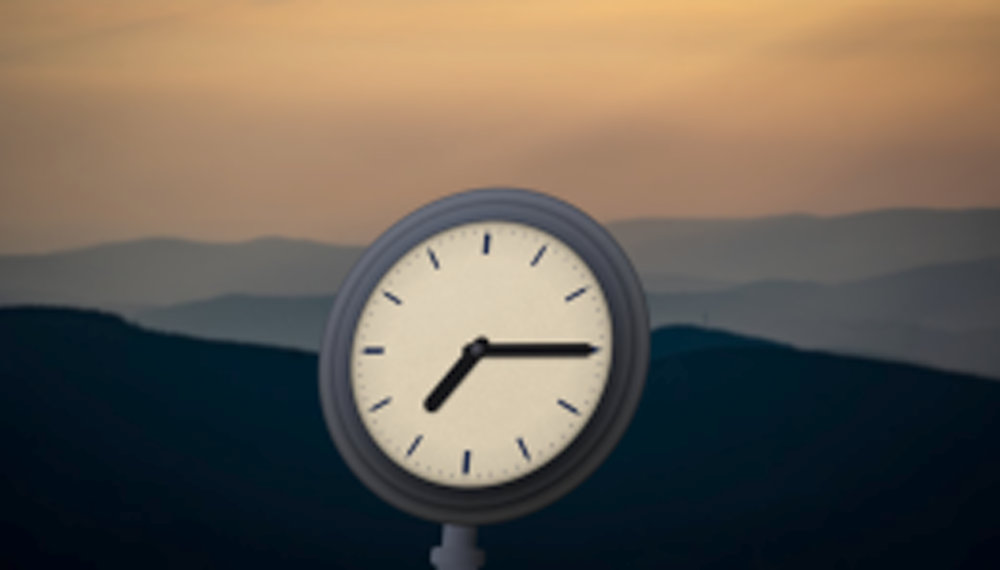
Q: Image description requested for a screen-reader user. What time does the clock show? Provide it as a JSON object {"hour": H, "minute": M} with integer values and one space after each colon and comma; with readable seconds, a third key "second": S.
{"hour": 7, "minute": 15}
